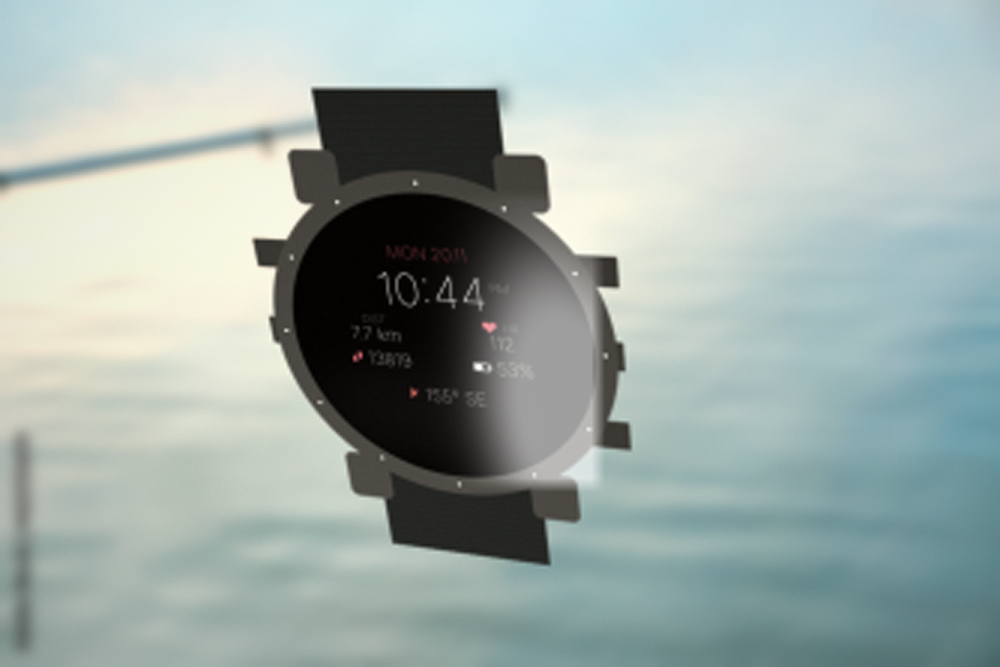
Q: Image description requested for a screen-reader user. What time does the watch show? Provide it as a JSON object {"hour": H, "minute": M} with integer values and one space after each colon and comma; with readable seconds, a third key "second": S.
{"hour": 10, "minute": 44}
